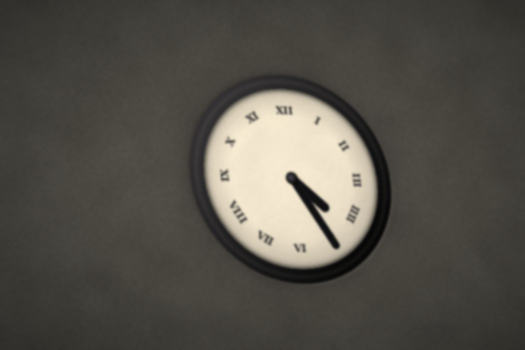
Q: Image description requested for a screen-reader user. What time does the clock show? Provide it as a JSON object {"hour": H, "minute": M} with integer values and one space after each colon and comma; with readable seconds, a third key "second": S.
{"hour": 4, "minute": 25}
